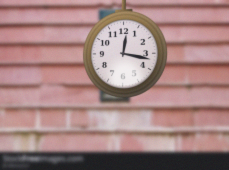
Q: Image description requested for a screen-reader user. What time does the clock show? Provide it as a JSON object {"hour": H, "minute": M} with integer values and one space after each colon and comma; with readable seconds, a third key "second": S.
{"hour": 12, "minute": 17}
